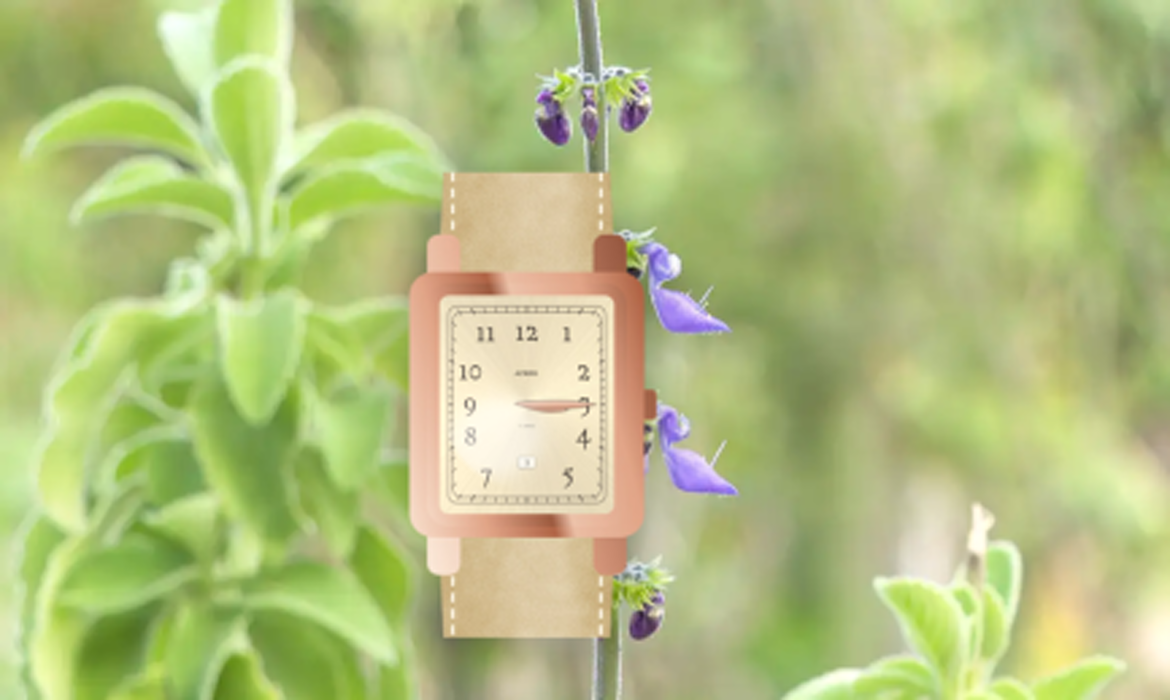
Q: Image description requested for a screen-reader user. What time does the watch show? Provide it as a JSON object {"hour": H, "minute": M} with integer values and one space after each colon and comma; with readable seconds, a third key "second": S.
{"hour": 3, "minute": 15}
